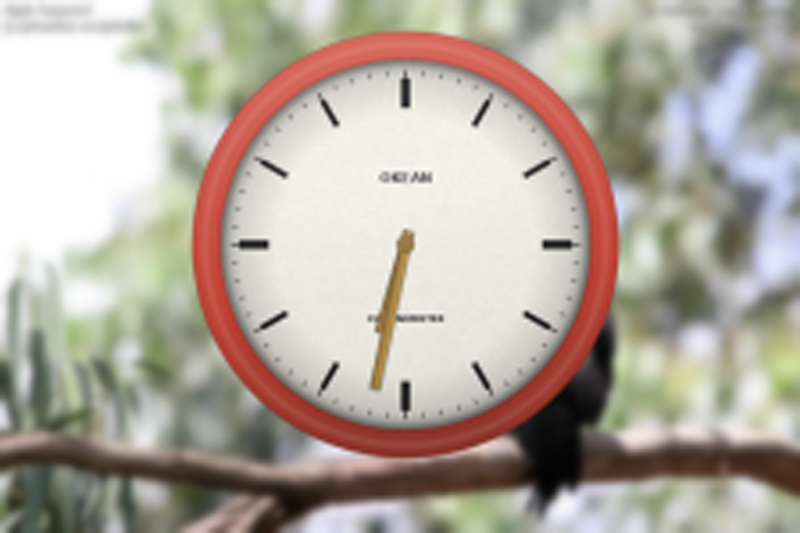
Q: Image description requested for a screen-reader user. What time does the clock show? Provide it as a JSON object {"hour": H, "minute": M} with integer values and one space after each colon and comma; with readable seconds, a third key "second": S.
{"hour": 6, "minute": 32}
